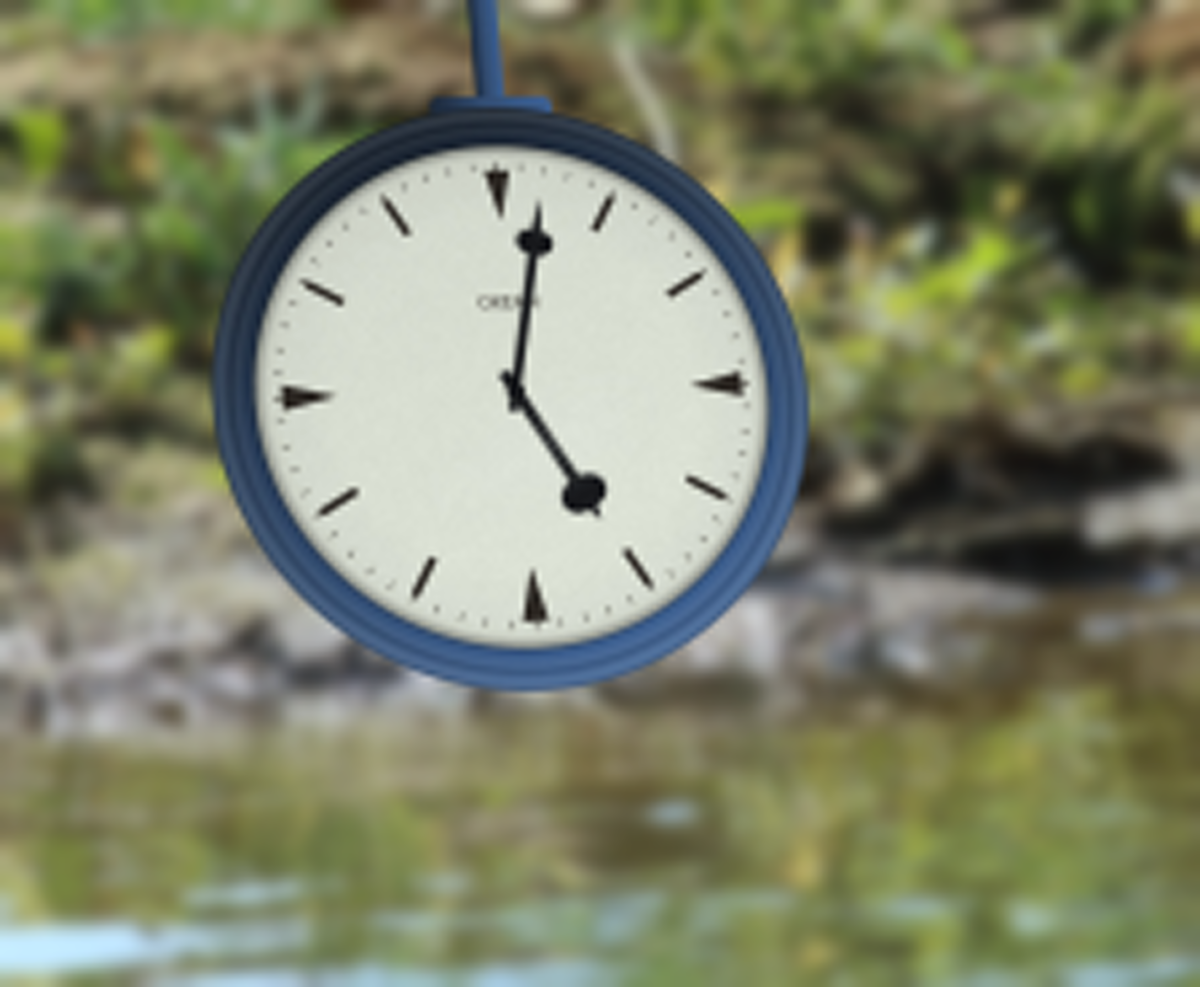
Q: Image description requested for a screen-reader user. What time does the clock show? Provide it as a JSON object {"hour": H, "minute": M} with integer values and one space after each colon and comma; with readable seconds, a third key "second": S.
{"hour": 5, "minute": 2}
